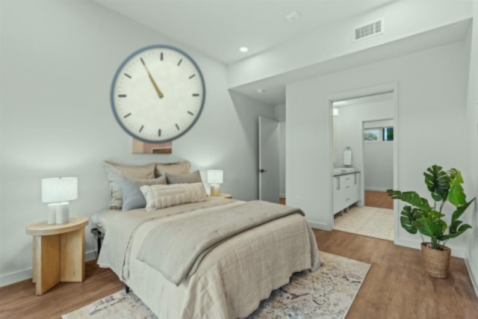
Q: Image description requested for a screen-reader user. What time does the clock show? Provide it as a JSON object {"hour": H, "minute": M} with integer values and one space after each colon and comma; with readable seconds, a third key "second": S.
{"hour": 10, "minute": 55}
